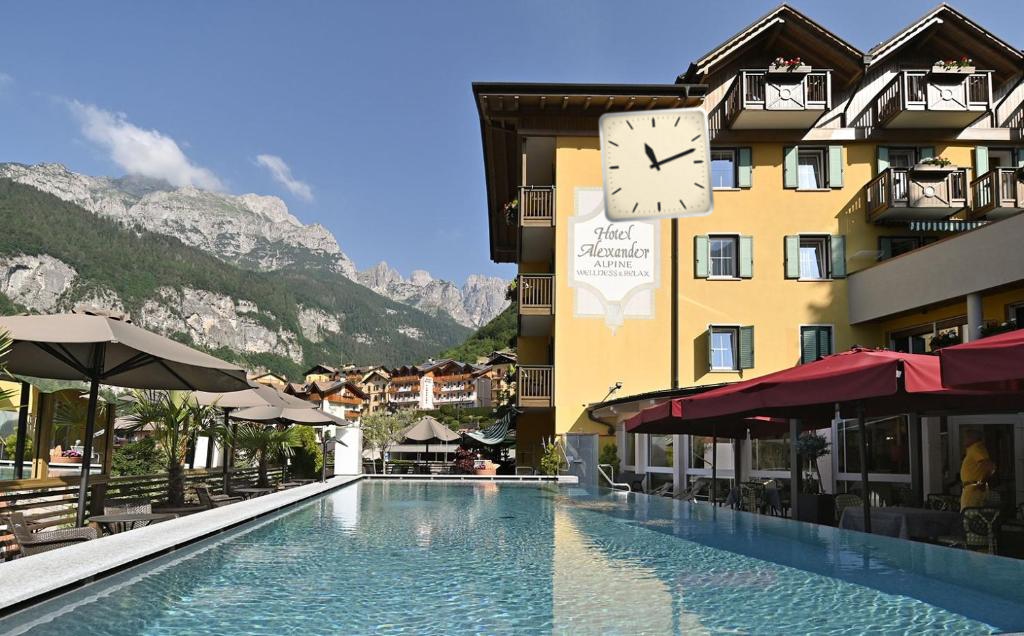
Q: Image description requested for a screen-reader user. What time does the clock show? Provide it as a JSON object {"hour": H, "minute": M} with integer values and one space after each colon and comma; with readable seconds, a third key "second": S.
{"hour": 11, "minute": 12}
